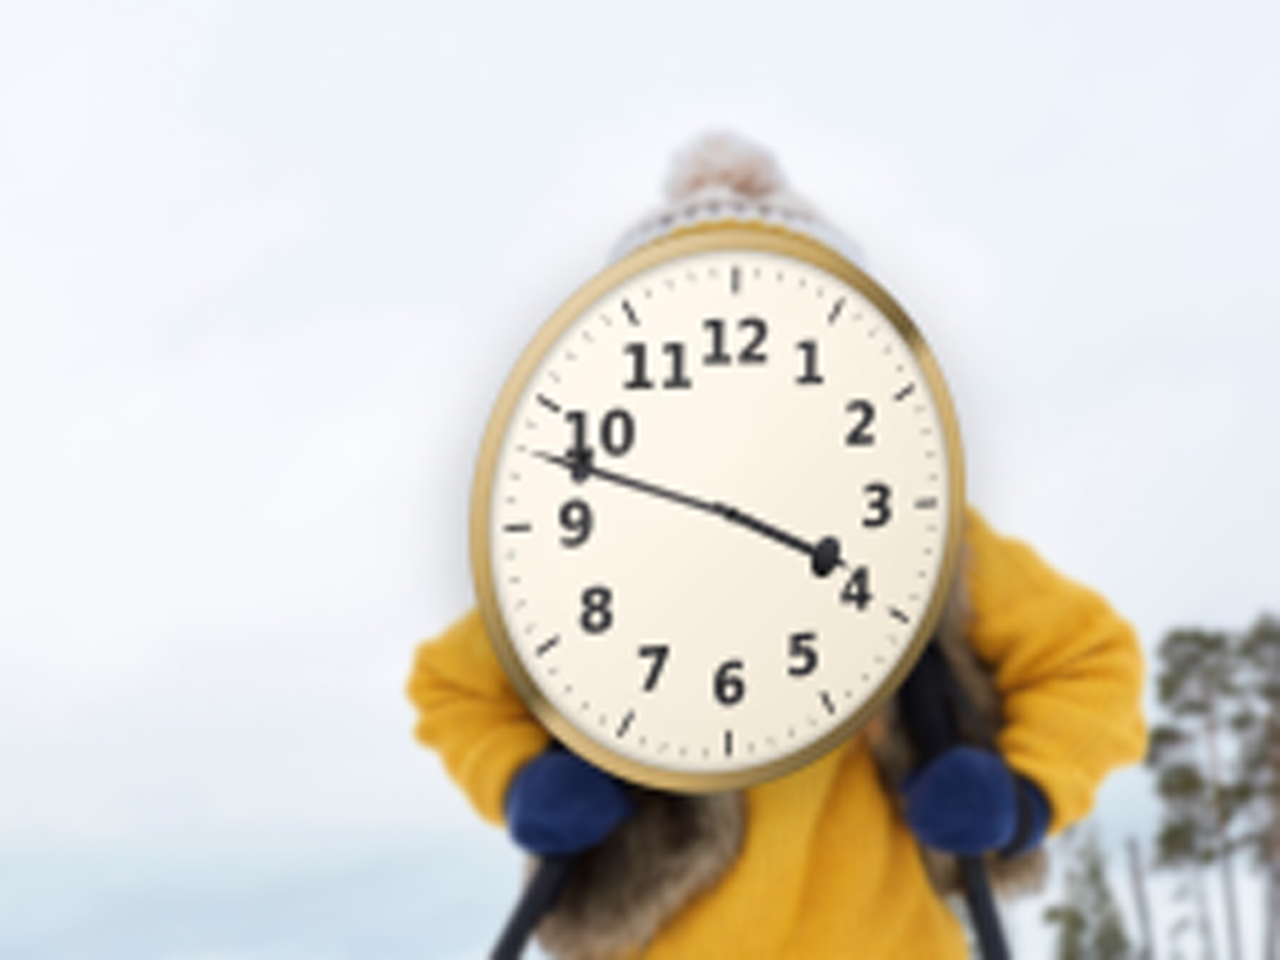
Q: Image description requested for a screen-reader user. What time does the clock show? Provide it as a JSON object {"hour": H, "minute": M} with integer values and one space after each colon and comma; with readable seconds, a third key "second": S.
{"hour": 3, "minute": 48}
